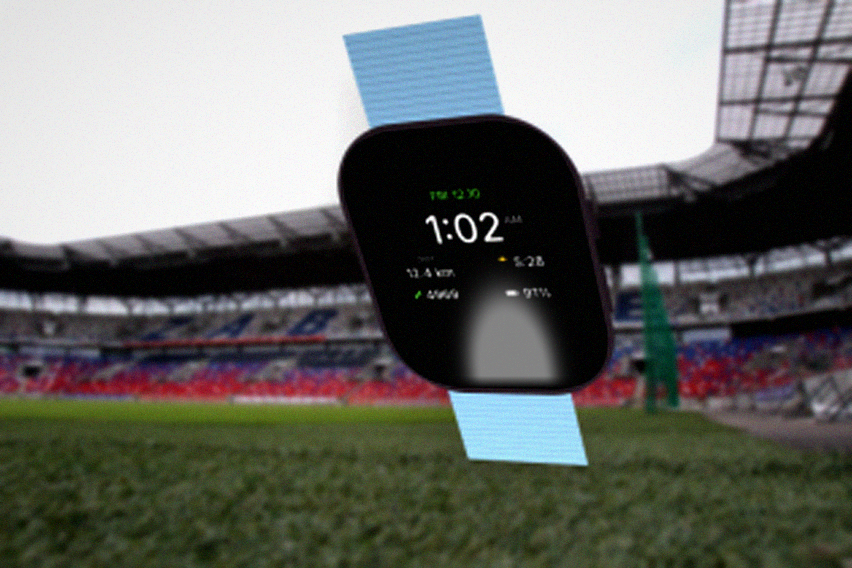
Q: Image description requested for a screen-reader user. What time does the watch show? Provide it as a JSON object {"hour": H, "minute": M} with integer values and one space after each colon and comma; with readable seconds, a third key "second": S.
{"hour": 1, "minute": 2}
